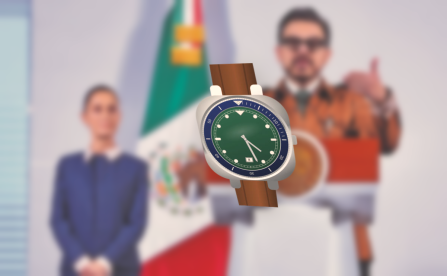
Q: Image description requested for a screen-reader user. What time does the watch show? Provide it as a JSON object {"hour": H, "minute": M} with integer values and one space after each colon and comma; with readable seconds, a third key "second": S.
{"hour": 4, "minute": 27}
